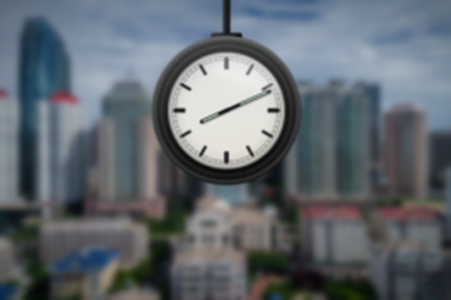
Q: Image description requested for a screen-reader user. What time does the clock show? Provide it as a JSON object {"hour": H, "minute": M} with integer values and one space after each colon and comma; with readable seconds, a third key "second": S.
{"hour": 8, "minute": 11}
